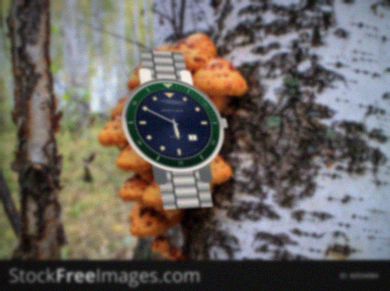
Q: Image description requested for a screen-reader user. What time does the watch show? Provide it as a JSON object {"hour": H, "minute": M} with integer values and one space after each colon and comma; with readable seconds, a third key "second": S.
{"hour": 5, "minute": 50}
